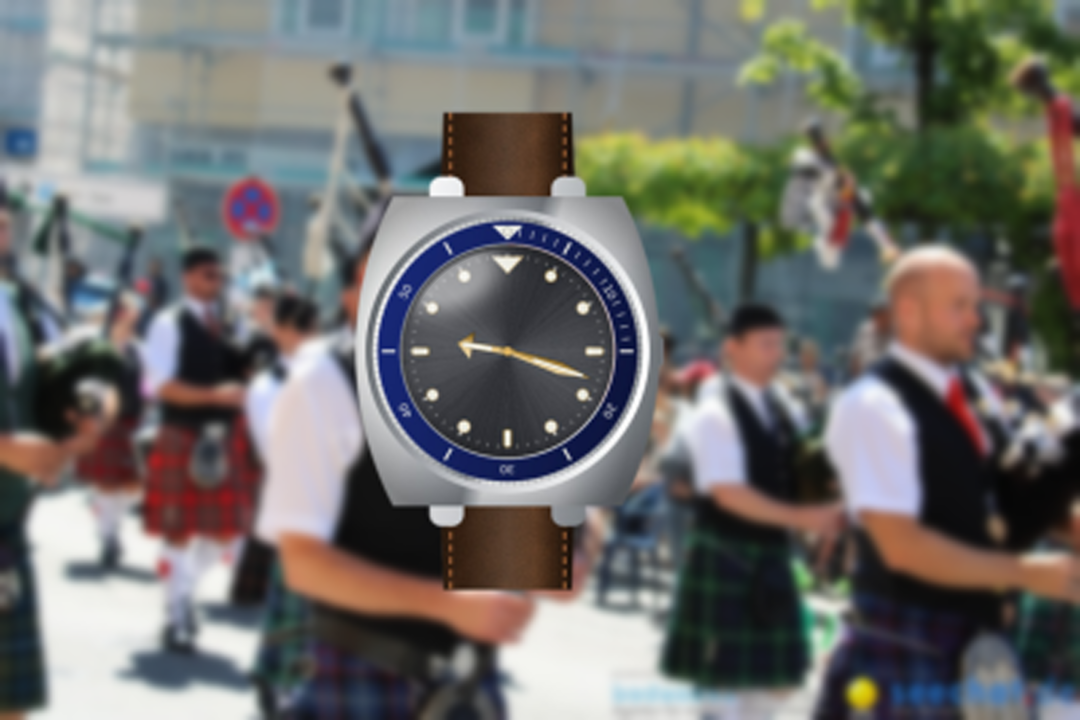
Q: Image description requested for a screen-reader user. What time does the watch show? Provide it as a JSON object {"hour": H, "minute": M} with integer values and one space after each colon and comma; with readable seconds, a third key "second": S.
{"hour": 9, "minute": 18}
